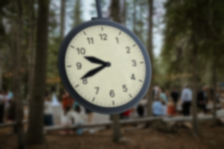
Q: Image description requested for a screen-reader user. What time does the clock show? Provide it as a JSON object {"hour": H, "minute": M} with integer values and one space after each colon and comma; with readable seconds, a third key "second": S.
{"hour": 9, "minute": 41}
